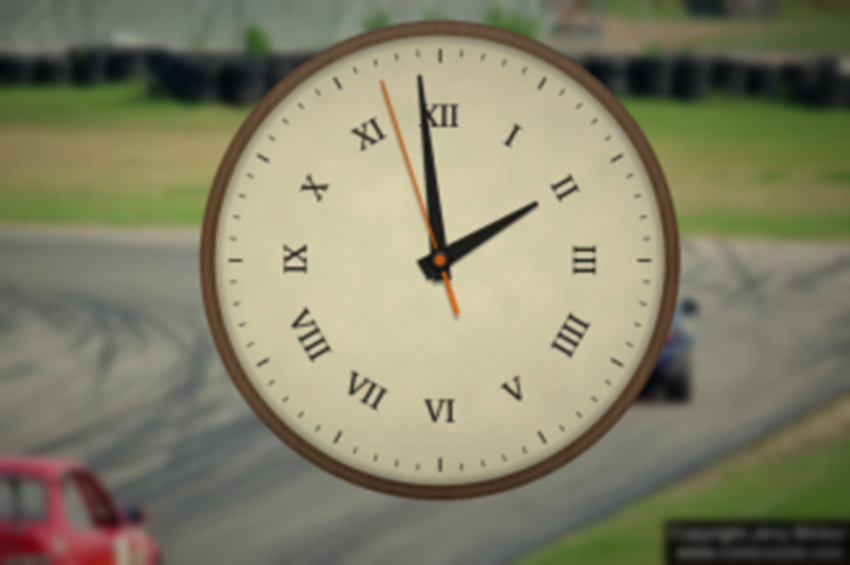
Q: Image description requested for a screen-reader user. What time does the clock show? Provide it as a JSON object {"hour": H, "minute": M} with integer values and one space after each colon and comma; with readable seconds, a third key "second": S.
{"hour": 1, "minute": 58, "second": 57}
